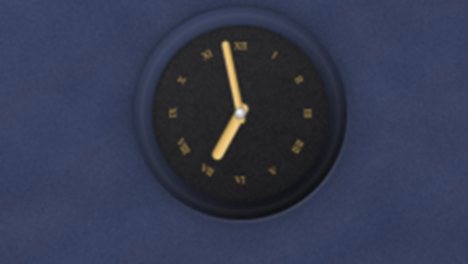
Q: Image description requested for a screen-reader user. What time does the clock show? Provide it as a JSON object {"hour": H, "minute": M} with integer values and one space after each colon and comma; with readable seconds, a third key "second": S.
{"hour": 6, "minute": 58}
